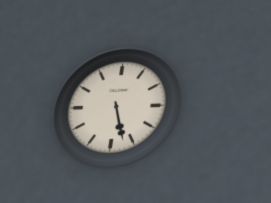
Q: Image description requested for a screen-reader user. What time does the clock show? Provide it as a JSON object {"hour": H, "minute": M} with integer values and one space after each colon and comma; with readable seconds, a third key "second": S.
{"hour": 5, "minute": 27}
